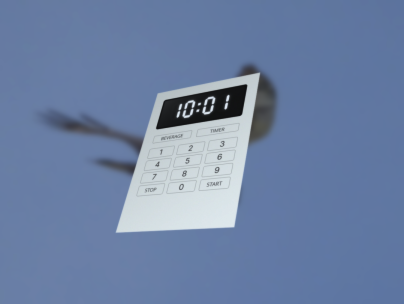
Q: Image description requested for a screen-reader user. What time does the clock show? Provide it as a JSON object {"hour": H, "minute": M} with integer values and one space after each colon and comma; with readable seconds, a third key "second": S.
{"hour": 10, "minute": 1}
